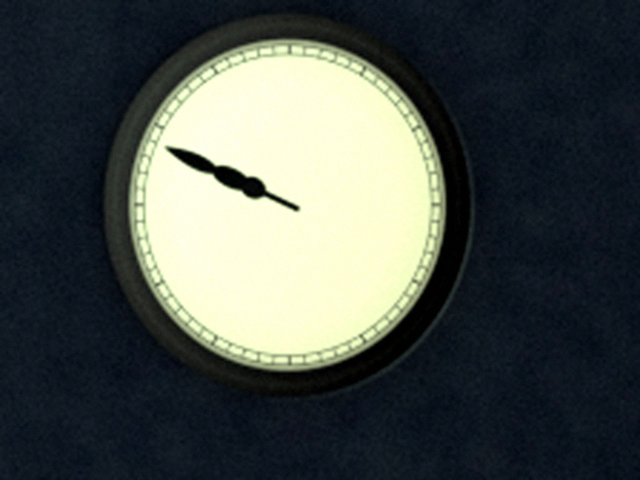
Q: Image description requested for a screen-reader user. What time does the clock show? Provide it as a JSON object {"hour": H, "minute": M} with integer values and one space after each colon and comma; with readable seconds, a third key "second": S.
{"hour": 9, "minute": 49}
